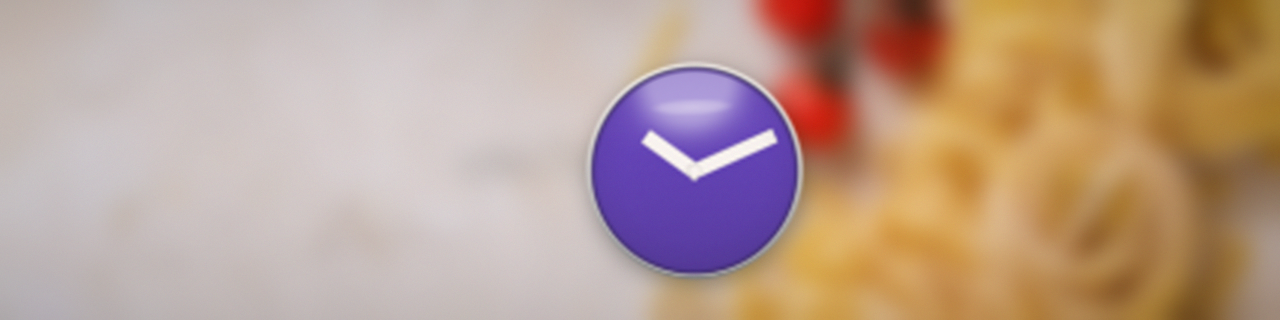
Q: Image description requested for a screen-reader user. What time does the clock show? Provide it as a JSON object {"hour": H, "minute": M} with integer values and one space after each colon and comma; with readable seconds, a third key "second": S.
{"hour": 10, "minute": 11}
